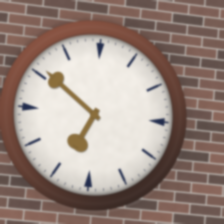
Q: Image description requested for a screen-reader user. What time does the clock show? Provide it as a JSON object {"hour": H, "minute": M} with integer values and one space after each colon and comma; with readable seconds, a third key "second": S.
{"hour": 6, "minute": 51}
